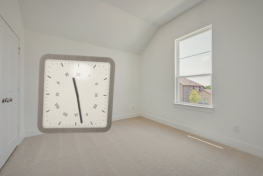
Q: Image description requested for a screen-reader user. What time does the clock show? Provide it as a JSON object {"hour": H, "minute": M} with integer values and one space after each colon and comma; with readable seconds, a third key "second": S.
{"hour": 11, "minute": 28}
